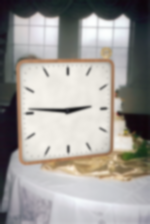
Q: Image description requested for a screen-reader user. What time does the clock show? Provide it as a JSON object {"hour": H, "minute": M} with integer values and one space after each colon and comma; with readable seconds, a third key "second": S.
{"hour": 2, "minute": 46}
